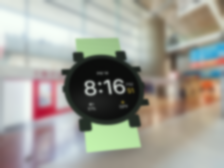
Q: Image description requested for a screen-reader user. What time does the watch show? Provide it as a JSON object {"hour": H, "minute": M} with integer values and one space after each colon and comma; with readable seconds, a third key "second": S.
{"hour": 8, "minute": 16}
